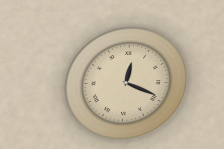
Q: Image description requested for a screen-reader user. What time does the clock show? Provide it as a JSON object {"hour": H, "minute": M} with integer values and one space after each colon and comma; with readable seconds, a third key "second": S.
{"hour": 12, "minute": 19}
